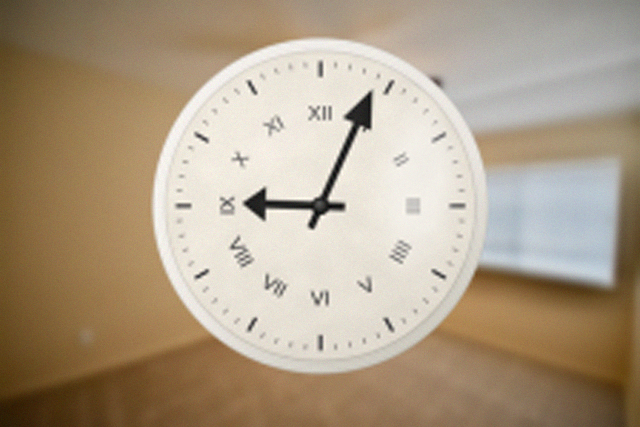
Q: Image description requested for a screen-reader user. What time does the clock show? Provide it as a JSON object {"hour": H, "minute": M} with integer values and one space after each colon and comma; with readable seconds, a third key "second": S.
{"hour": 9, "minute": 4}
